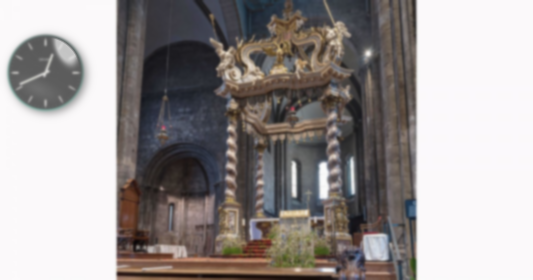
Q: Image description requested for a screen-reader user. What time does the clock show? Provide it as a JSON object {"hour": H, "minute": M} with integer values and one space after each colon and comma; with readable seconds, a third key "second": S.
{"hour": 12, "minute": 41}
